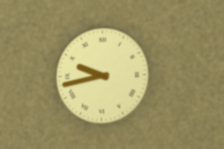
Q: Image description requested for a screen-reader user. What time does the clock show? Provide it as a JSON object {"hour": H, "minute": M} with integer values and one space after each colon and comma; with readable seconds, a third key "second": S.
{"hour": 9, "minute": 43}
